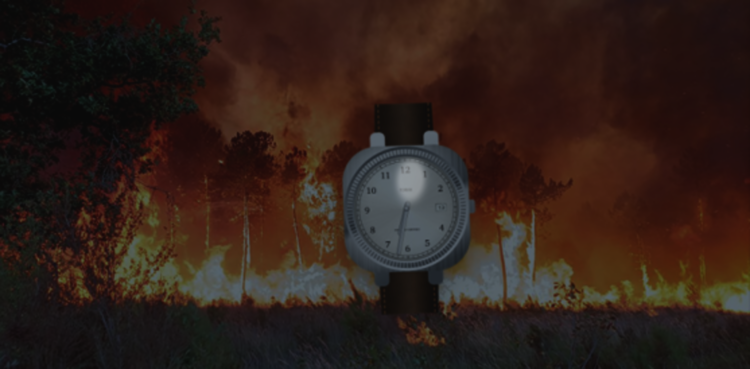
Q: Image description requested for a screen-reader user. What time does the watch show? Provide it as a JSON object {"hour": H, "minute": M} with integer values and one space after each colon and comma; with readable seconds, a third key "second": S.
{"hour": 6, "minute": 32}
